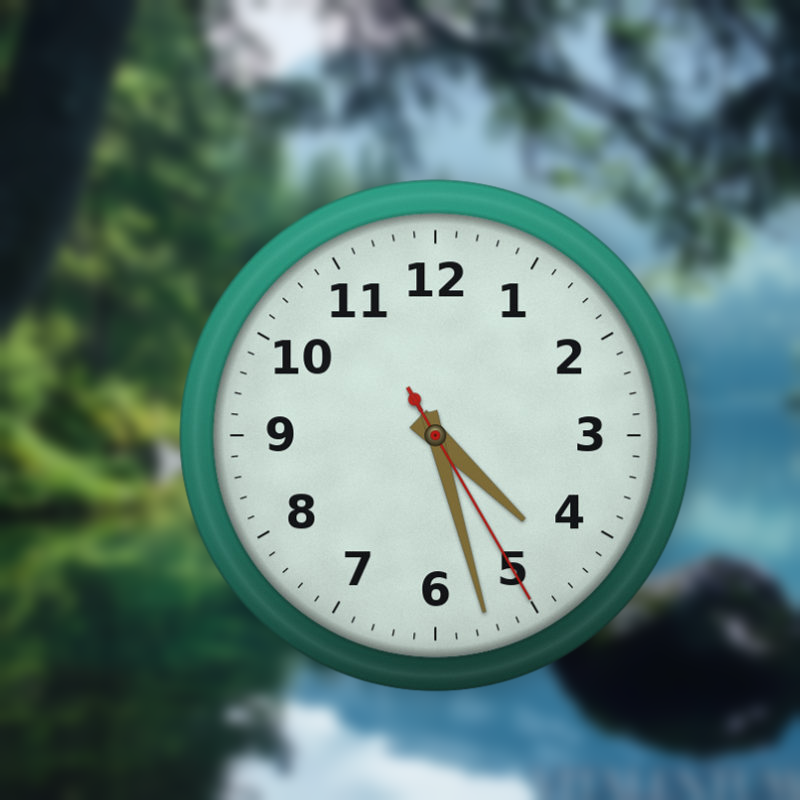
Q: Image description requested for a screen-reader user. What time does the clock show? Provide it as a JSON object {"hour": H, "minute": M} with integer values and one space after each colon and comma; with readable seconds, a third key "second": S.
{"hour": 4, "minute": 27, "second": 25}
